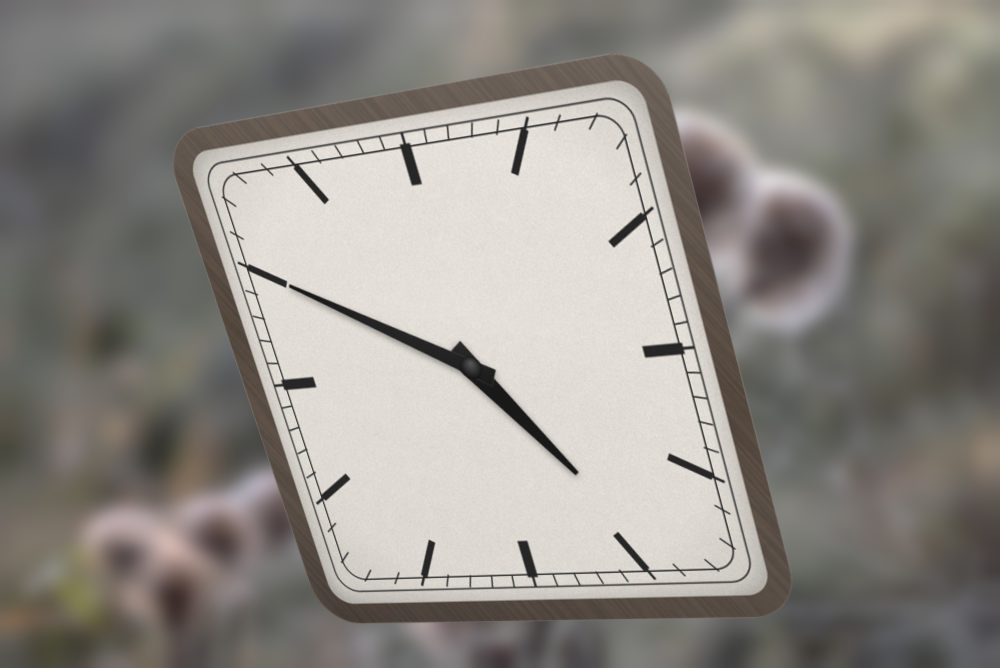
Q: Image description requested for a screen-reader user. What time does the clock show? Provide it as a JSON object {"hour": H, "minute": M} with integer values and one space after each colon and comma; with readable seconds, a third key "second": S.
{"hour": 4, "minute": 50}
